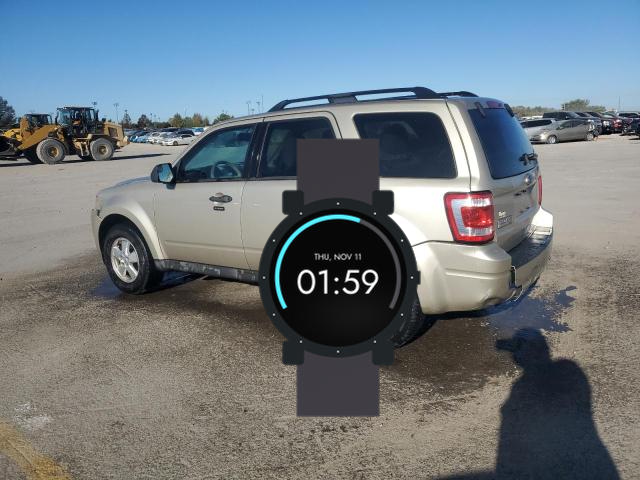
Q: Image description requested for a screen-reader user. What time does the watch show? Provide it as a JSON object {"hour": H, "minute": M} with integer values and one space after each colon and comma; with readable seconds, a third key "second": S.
{"hour": 1, "minute": 59}
